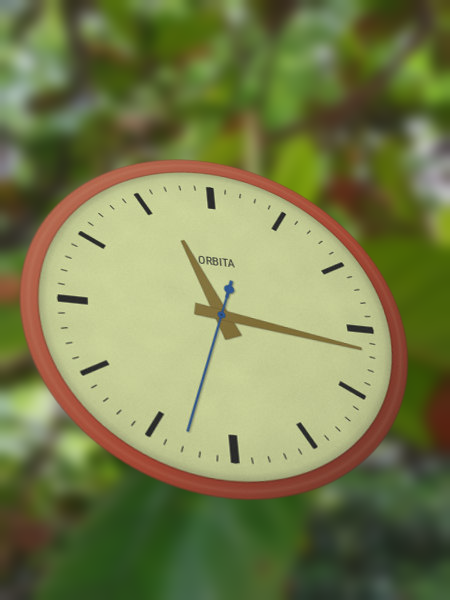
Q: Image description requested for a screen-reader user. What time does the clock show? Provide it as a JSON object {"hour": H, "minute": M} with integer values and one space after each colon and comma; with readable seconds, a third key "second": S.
{"hour": 11, "minute": 16, "second": 33}
